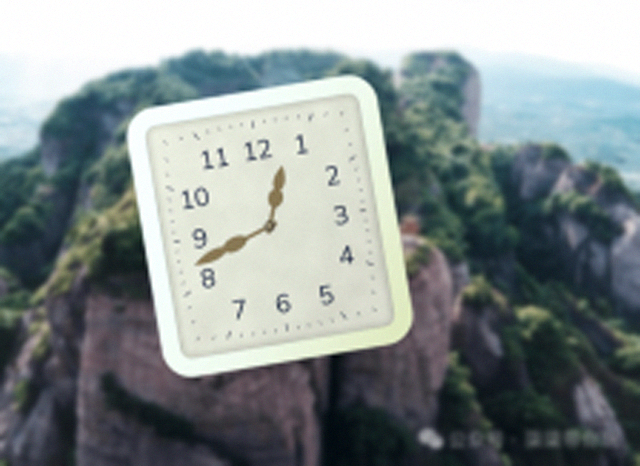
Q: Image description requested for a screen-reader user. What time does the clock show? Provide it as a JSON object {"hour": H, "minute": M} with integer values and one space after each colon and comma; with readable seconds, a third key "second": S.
{"hour": 12, "minute": 42}
